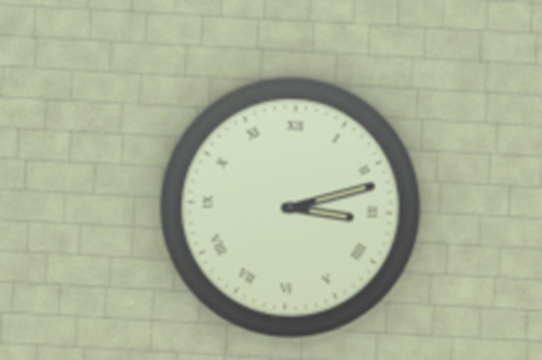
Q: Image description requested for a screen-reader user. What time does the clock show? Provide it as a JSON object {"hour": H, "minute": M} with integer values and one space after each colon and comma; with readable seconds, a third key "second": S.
{"hour": 3, "minute": 12}
